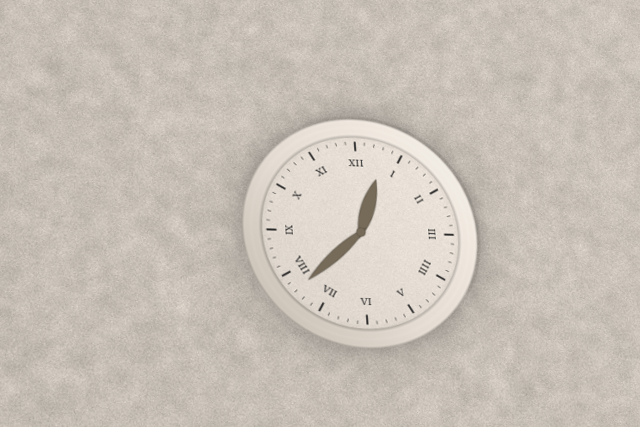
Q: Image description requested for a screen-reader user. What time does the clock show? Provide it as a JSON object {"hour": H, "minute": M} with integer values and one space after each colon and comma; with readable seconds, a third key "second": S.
{"hour": 12, "minute": 38}
